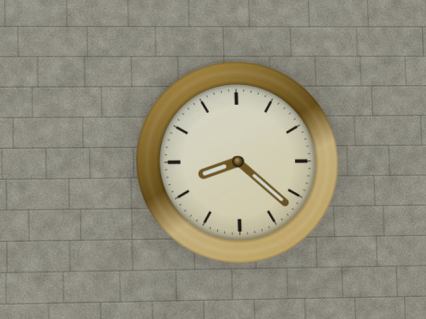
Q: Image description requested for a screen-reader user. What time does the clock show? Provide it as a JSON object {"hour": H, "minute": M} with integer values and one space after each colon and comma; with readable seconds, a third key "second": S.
{"hour": 8, "minute": 22}
